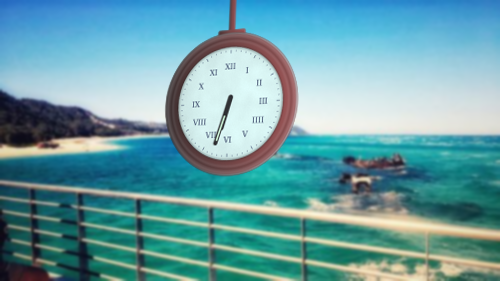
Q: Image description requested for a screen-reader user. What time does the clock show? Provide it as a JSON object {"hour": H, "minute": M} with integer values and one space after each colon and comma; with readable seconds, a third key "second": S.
{"hour": 6, "minute": 33}
